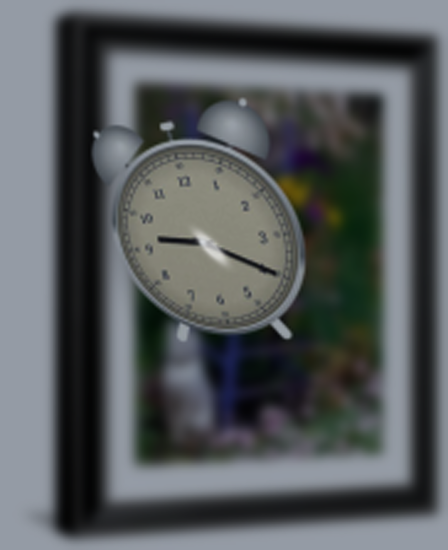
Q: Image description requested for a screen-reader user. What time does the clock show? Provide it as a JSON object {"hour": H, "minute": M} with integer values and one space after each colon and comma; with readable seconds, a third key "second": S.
{"hour": 9, "minute": 20}
